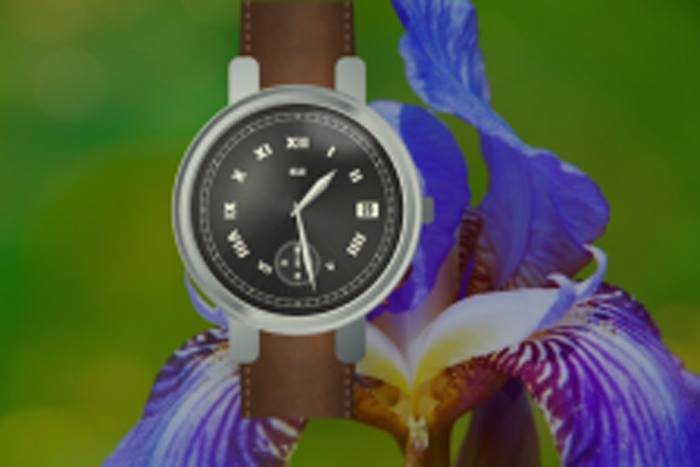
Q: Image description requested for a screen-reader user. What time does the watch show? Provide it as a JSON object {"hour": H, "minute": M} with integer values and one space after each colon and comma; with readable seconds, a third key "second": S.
{"hour": 1, "minute": 28}
